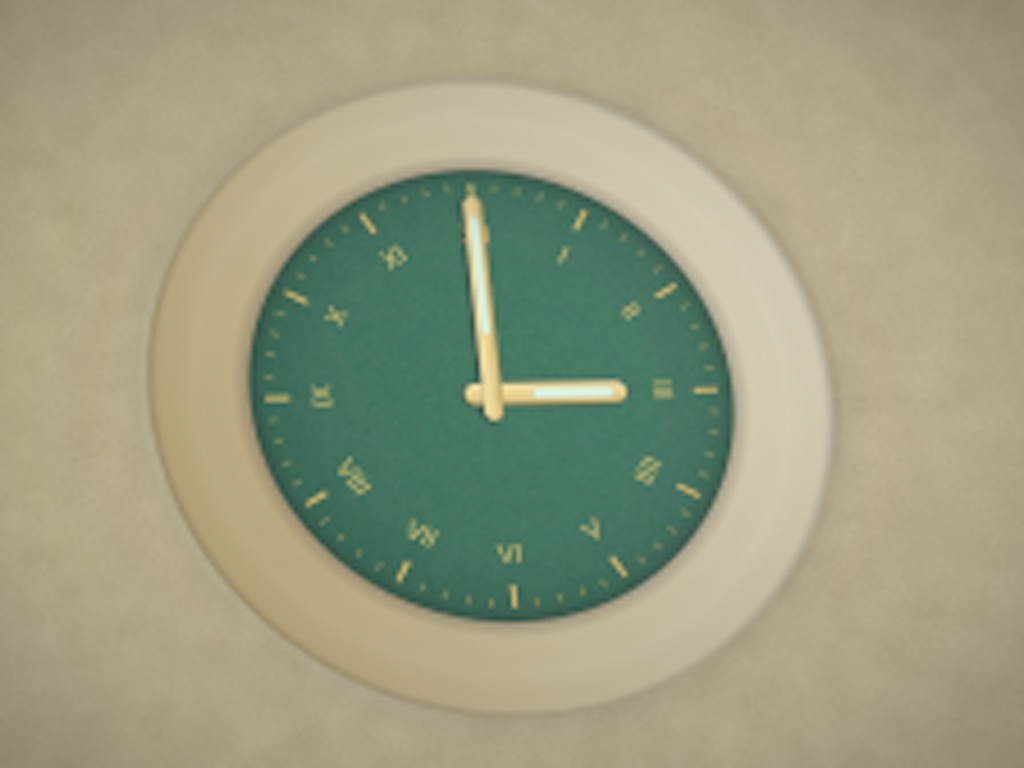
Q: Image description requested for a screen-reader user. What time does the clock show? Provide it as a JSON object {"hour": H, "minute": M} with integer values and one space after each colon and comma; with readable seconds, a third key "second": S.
{"hour": 3, "minute": 0}
